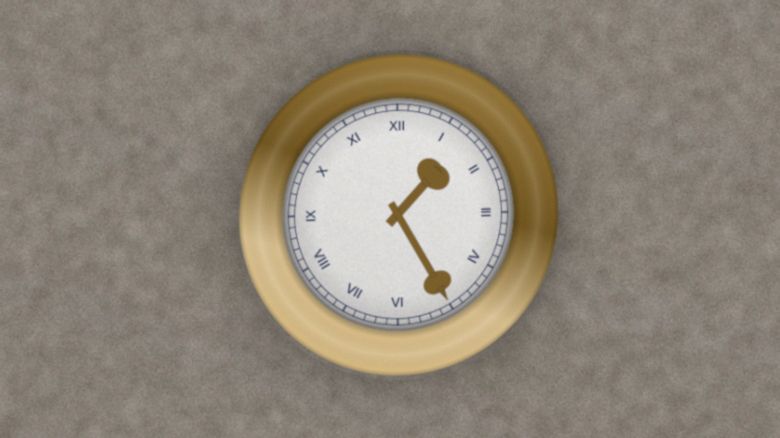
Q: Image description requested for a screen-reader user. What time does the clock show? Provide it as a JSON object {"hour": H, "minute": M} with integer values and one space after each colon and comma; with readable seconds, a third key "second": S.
{"hour": 1, "minute": 25}
